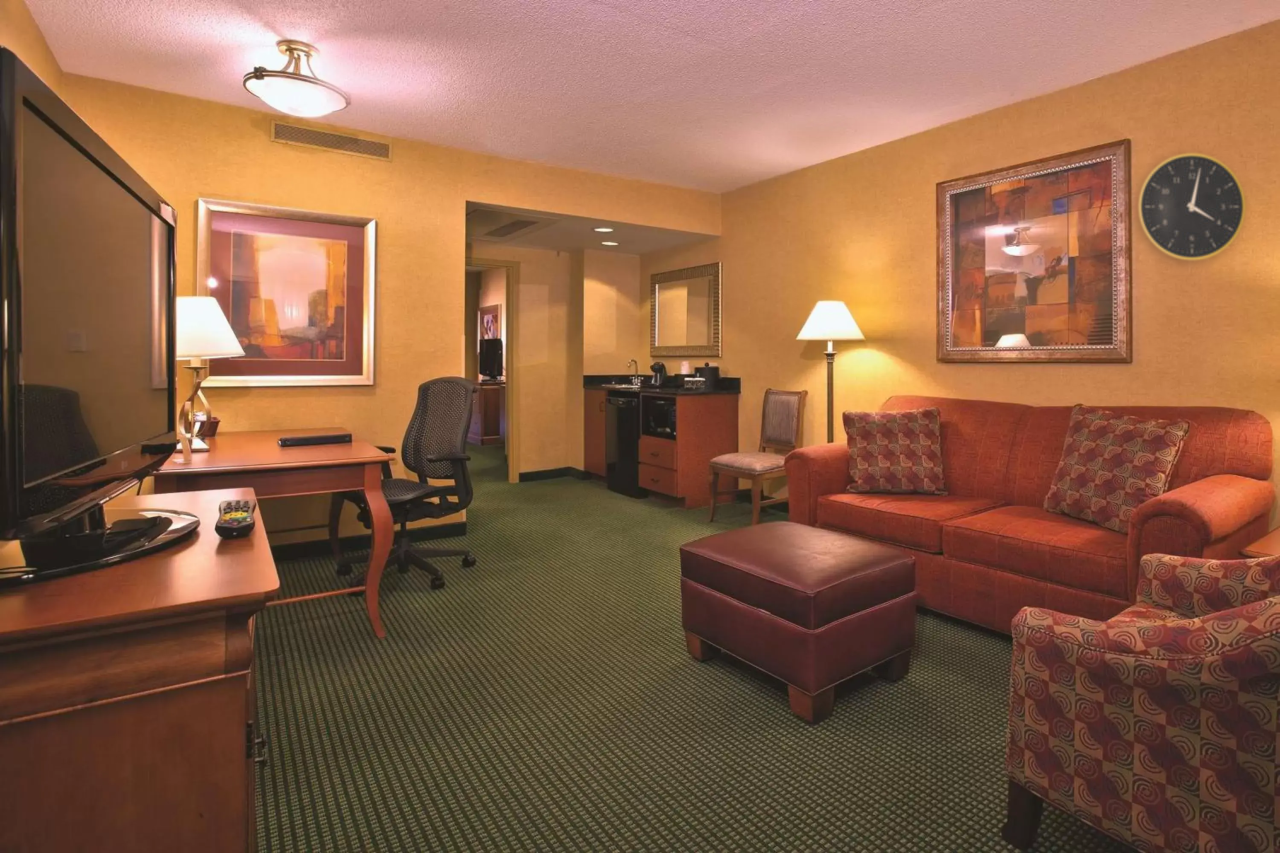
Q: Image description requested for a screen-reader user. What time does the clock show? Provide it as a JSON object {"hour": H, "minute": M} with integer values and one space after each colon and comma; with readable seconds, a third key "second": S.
{"hour": 4, "minute": 2}
